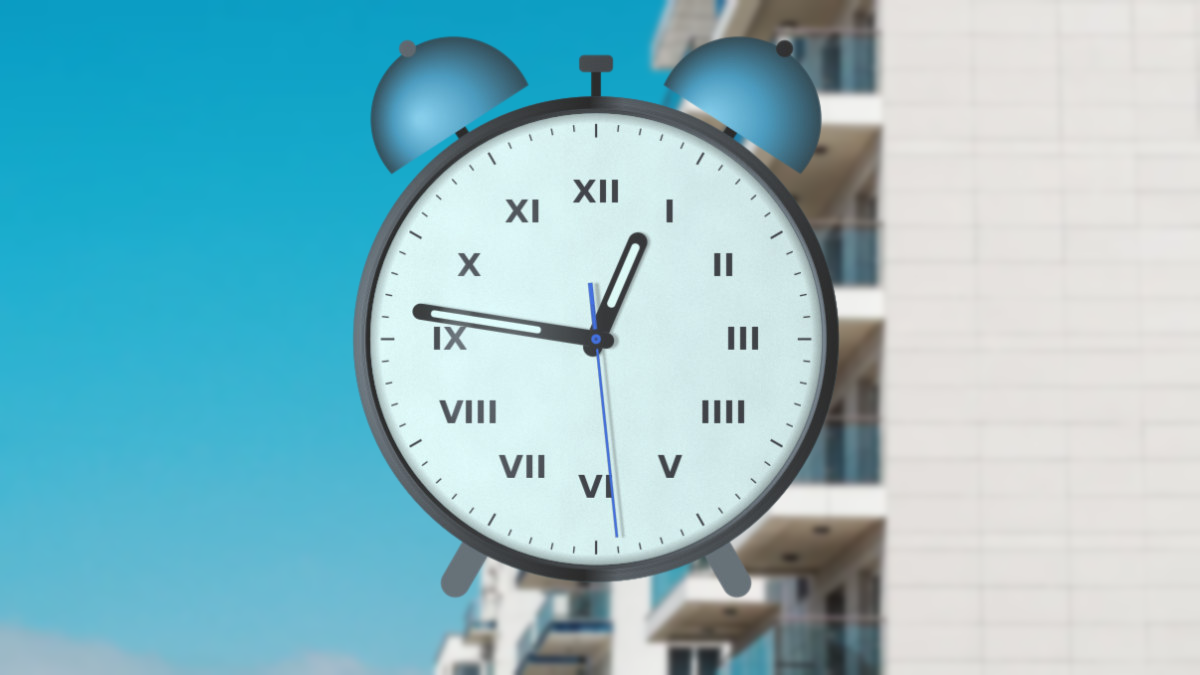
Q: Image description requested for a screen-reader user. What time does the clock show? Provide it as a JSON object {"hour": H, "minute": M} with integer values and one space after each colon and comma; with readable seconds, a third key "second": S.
{"hour": 12, "minute": 46, "second": 29}
